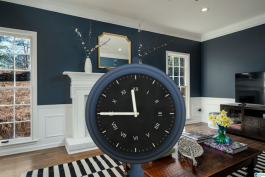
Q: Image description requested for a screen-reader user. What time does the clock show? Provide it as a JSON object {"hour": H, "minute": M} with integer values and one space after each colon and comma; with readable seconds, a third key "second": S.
{"hour": 11, "minute": 45}
